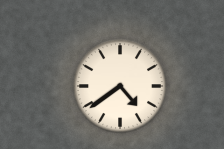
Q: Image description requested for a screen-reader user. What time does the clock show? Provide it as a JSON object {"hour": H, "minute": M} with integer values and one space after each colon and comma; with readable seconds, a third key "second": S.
{"hour": 4, "minute": 39}
